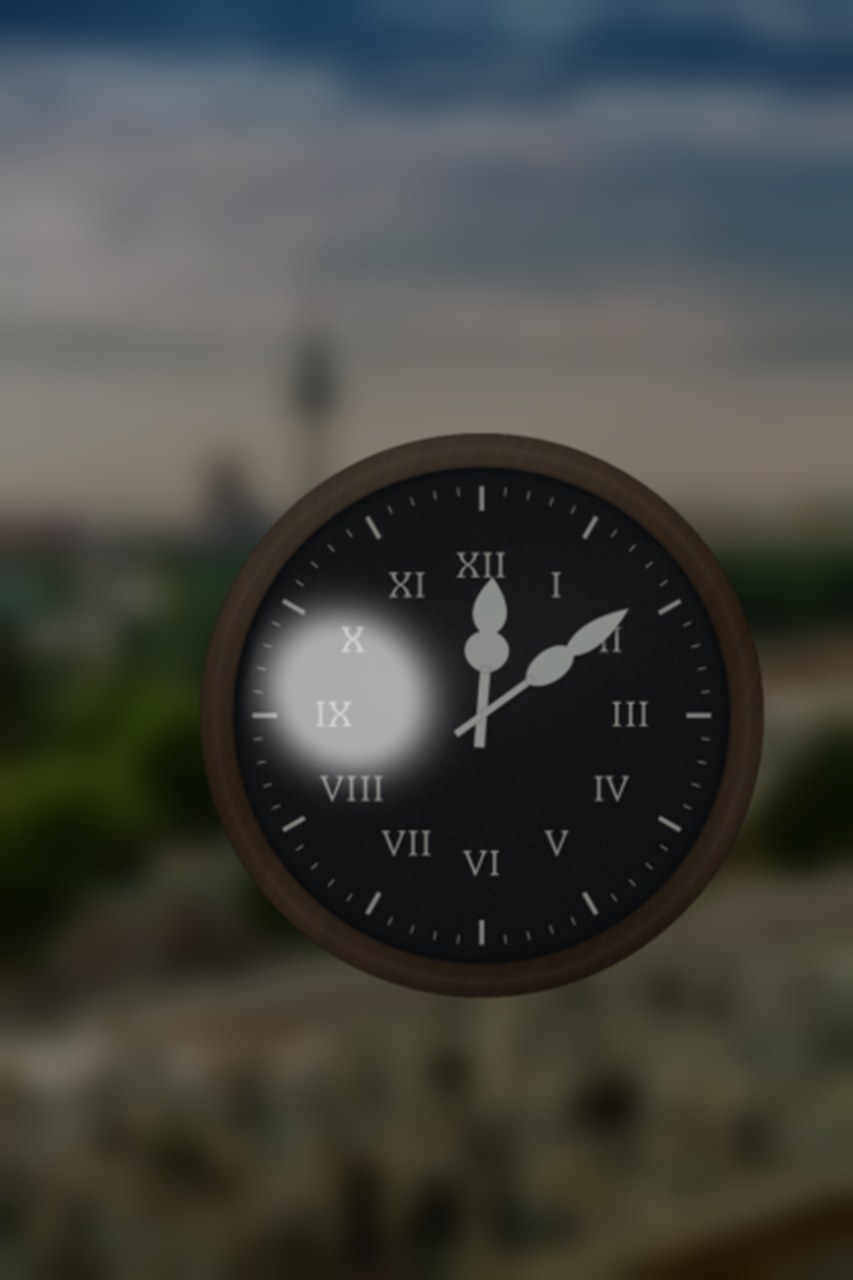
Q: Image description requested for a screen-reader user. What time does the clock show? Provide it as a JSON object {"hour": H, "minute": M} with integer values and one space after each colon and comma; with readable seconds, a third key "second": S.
{"hour": 12, "minute": 9}
